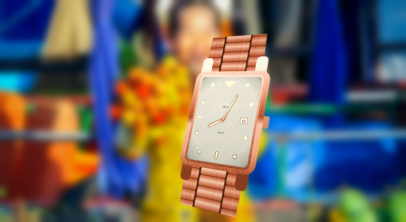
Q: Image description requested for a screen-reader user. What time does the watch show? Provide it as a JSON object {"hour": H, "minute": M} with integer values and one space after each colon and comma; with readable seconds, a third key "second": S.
{"hour": 8, "minute": 4}
